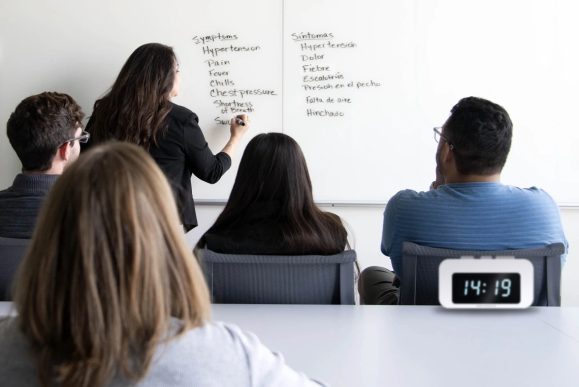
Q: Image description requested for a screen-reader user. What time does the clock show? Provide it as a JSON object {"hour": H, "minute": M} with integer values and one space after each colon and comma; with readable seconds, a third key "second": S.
{"hour": 14, "minute": 19}
